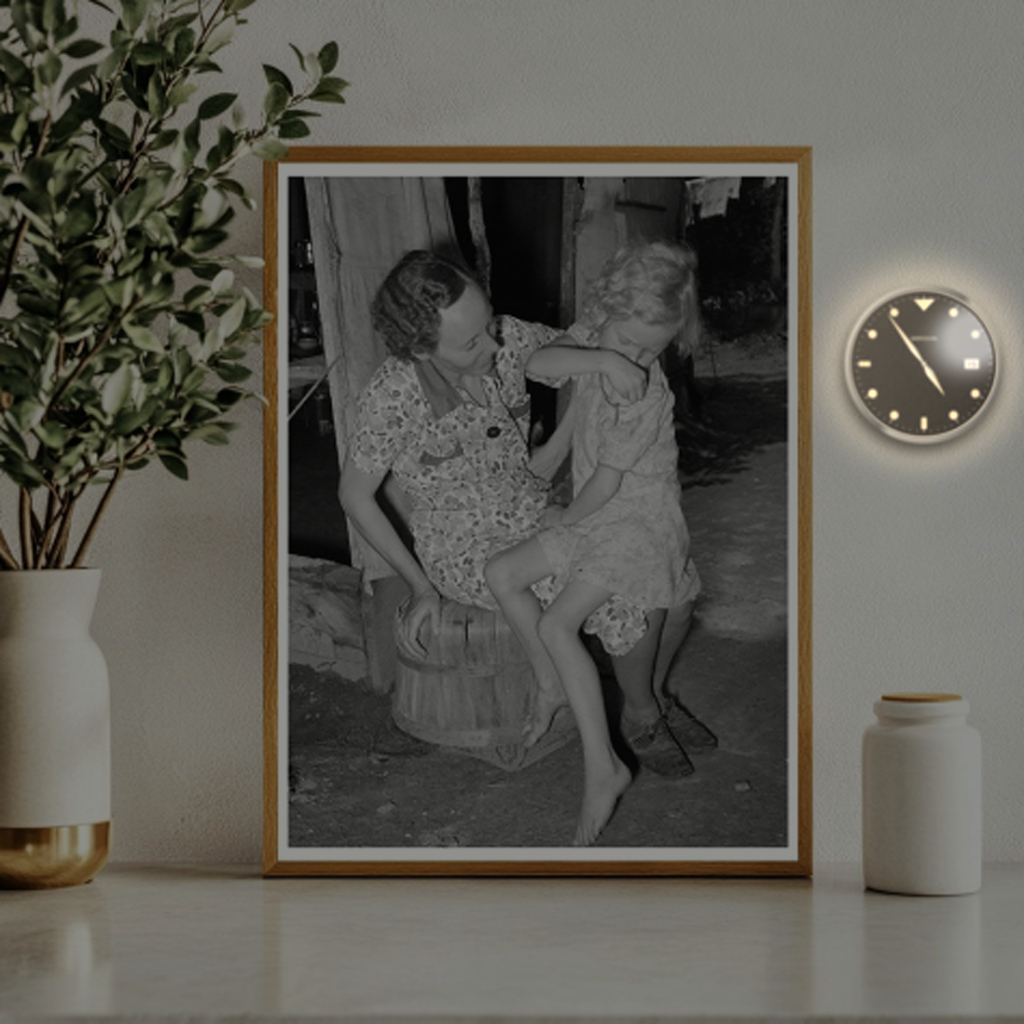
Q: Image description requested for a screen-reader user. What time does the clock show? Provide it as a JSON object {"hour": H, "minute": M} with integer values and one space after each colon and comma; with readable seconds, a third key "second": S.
{"hour": 4, "minute": 54}
